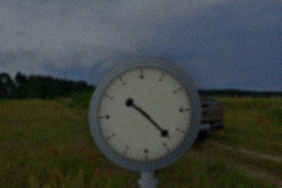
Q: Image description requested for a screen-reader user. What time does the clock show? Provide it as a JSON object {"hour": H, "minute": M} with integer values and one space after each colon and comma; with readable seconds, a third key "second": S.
{"hour": 10, "minute": 23}
